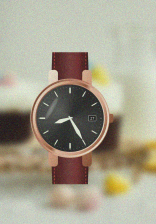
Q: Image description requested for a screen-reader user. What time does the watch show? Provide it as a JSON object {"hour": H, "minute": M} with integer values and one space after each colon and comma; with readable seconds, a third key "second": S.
{"hour": 8, "minute": 25}
